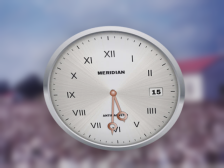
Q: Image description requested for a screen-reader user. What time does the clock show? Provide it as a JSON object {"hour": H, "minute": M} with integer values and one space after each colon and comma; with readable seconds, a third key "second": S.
{"hour": 5, "minute": 31}
